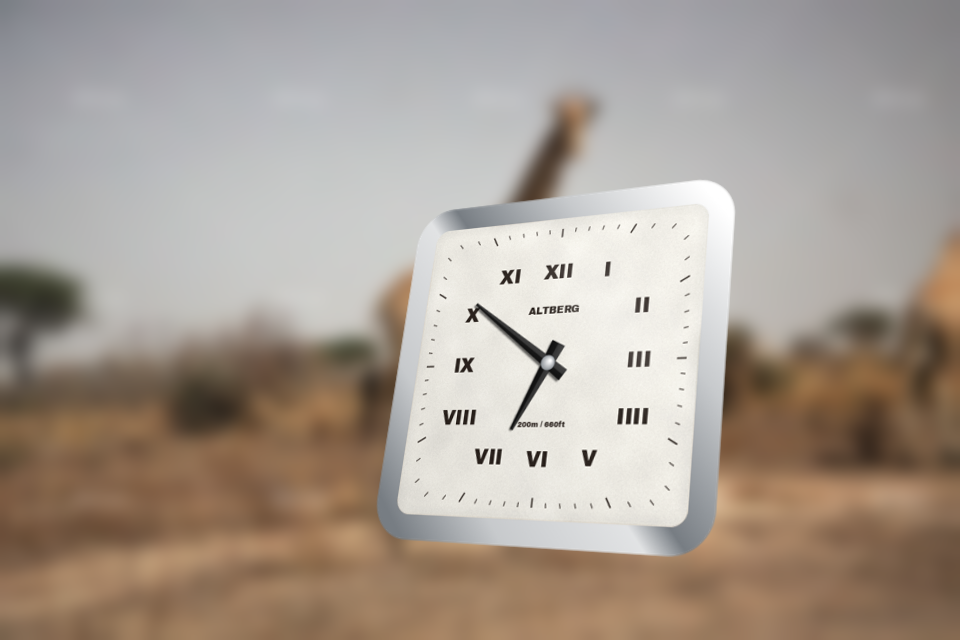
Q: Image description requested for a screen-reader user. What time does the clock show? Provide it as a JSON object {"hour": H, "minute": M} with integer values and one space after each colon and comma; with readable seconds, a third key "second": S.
{"hour": 6, "minute": 51}
